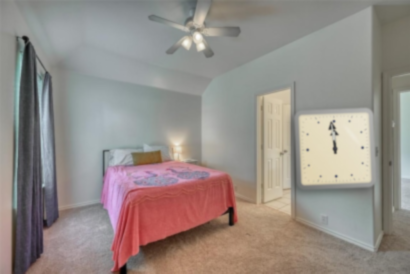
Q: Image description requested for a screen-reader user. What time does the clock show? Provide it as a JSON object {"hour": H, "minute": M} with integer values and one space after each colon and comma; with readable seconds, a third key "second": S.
{"hour": 11, "minute": 59}
